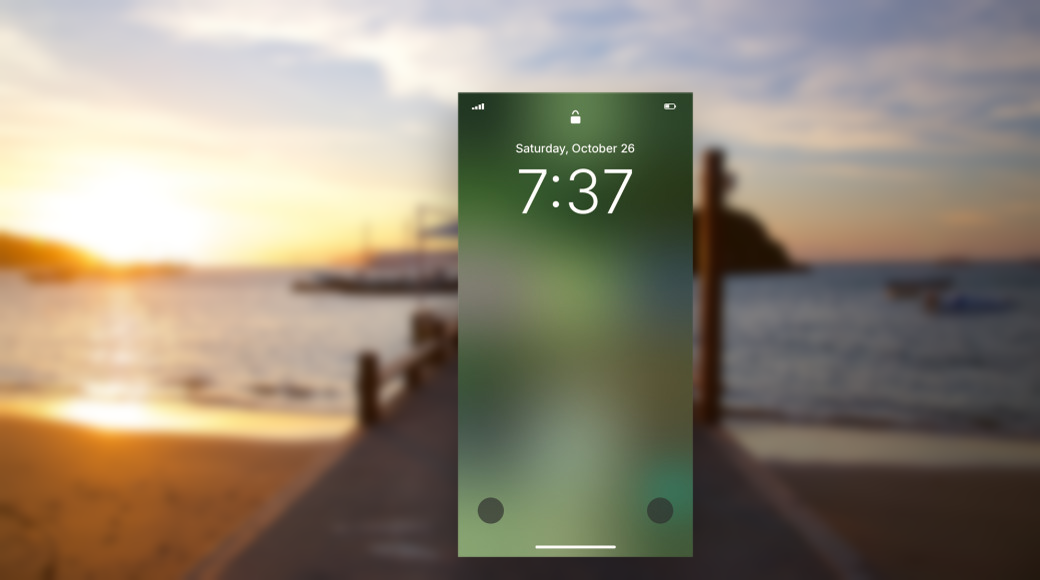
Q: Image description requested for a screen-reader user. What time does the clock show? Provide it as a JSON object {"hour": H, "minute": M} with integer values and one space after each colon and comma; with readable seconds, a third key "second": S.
{"hour": 7, "minute": 37}
